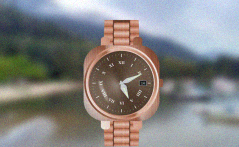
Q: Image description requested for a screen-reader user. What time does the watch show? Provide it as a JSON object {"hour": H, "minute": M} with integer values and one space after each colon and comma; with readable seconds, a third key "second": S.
{"hour": 5, "minute": 11}
